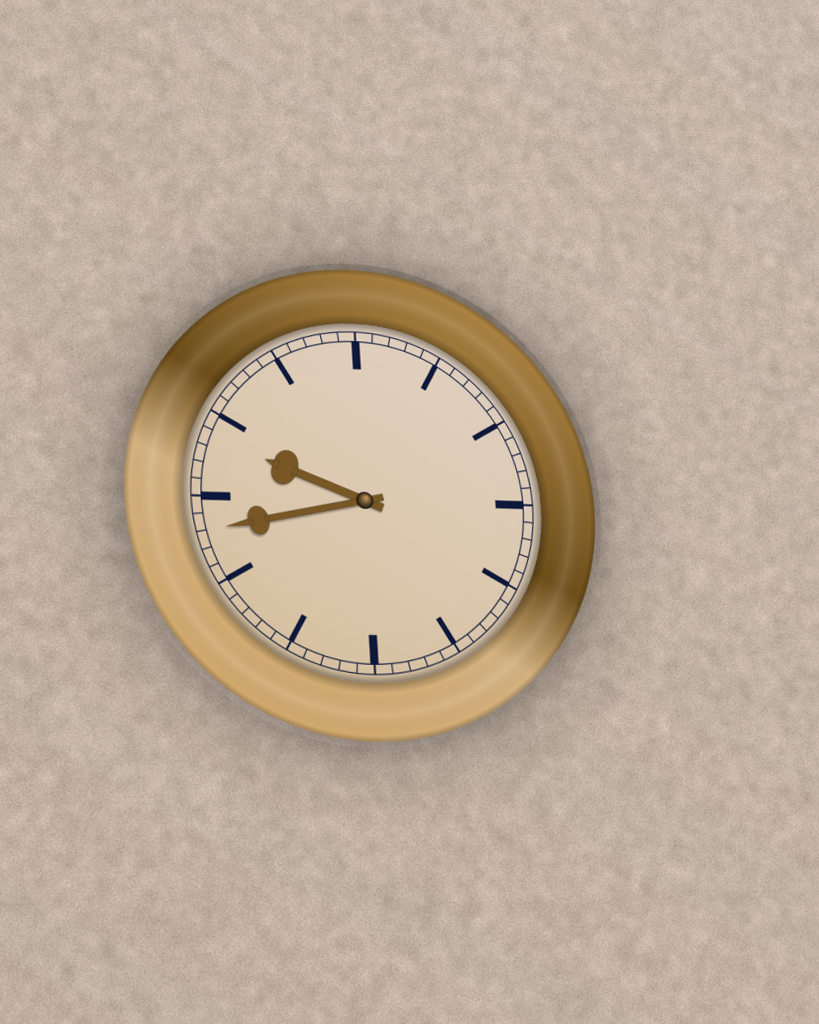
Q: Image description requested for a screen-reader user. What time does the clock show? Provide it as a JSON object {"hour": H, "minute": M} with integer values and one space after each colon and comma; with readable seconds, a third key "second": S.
{"hour": 9, "minute": 43}
